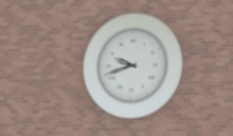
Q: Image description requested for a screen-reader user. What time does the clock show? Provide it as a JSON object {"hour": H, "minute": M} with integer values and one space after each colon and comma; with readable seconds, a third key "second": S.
{"hour": 9, "minute": 42}
